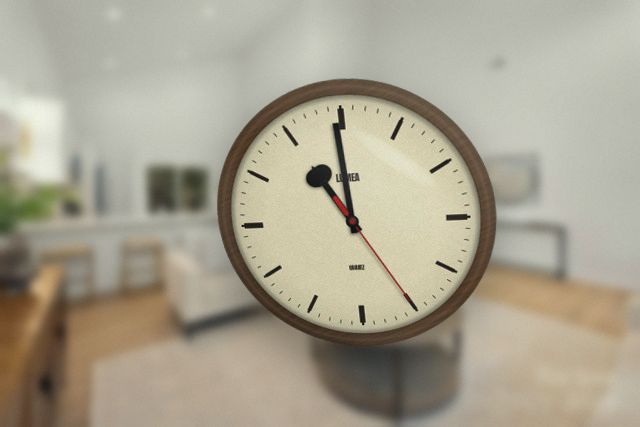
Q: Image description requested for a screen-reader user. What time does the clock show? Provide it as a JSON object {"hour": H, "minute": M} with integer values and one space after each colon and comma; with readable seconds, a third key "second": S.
{"hour": 10, "minute": 59, "second": 25}
